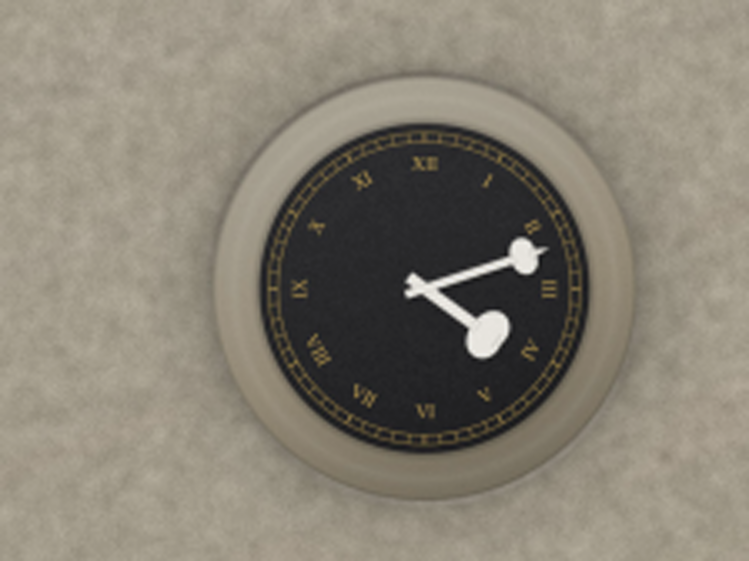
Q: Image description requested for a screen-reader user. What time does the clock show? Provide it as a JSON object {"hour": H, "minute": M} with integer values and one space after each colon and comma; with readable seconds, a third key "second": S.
{"hour": 4, "minute": 12}
